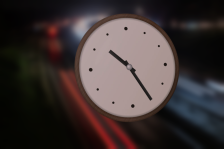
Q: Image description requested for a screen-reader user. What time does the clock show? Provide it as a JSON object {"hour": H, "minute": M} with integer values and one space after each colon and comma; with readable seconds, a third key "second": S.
{"hour": 10, "minute": 25}
